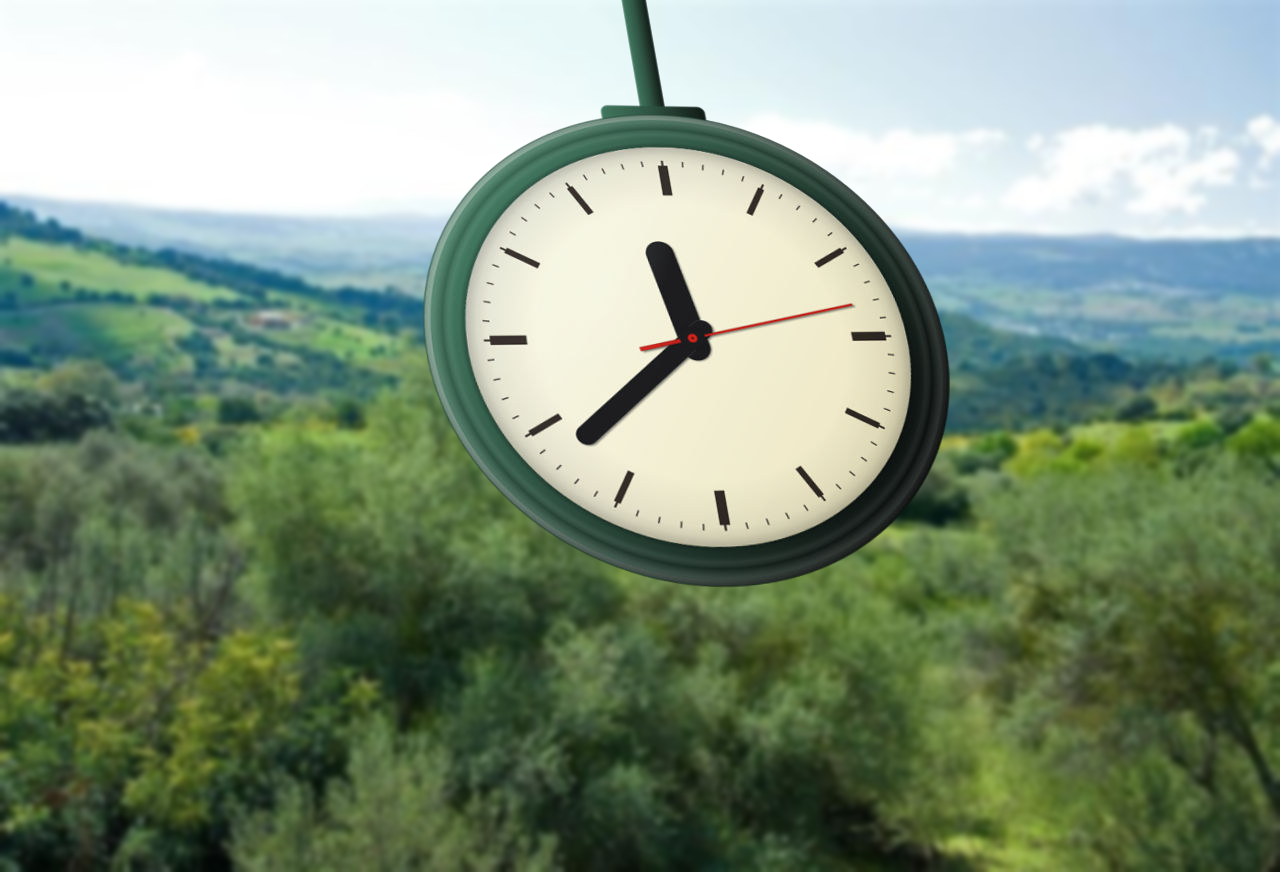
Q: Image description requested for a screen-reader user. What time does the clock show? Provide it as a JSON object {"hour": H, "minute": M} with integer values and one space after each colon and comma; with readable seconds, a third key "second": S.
{"hour": 11, "minute": 38, "second": 13}
